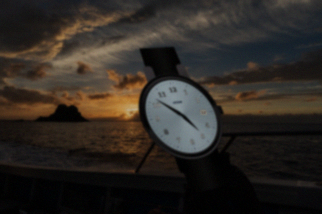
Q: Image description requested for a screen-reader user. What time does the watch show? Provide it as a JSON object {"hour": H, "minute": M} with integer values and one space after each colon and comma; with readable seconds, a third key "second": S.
{"hour": 4, "minute": 52}
